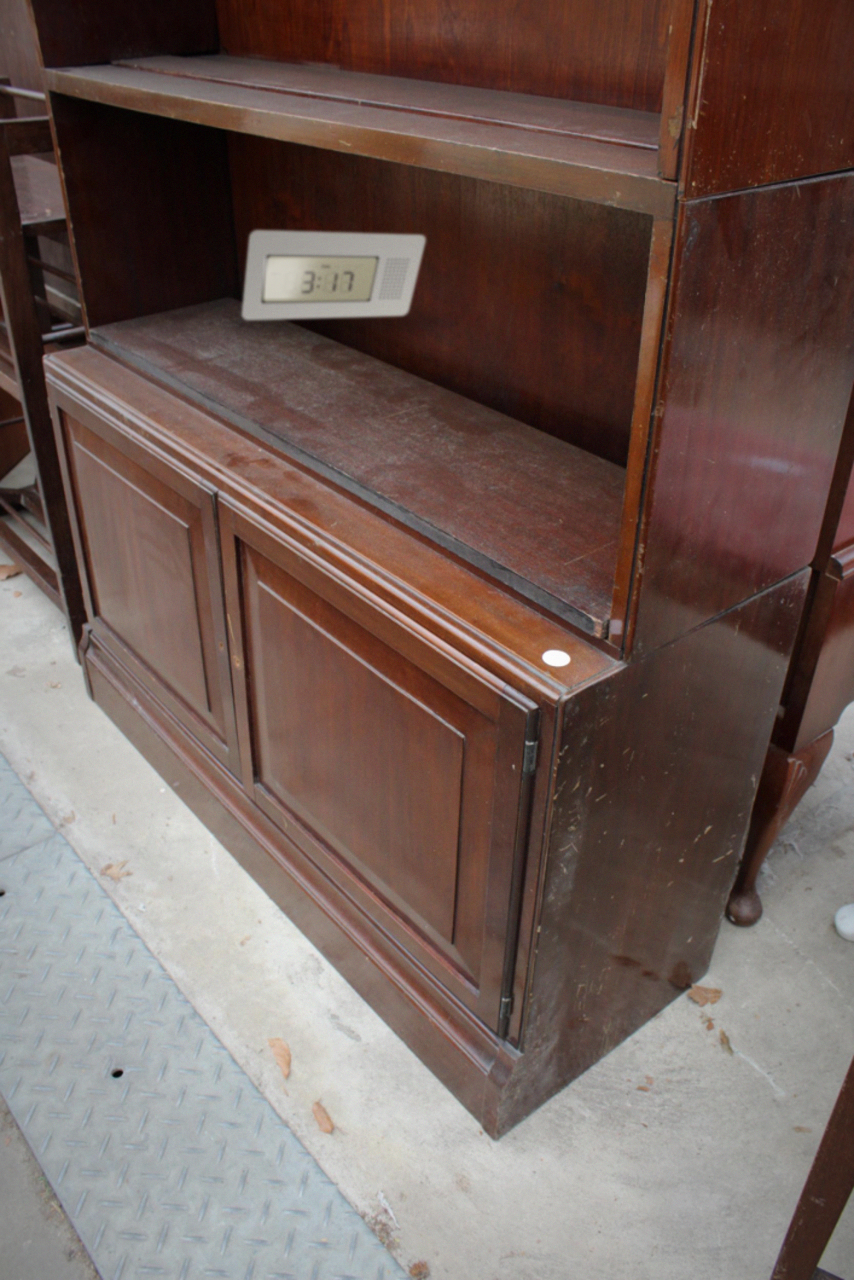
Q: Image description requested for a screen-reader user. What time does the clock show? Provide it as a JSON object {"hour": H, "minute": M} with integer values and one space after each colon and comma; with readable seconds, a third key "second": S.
{"hour": 3, "minute": 17}
